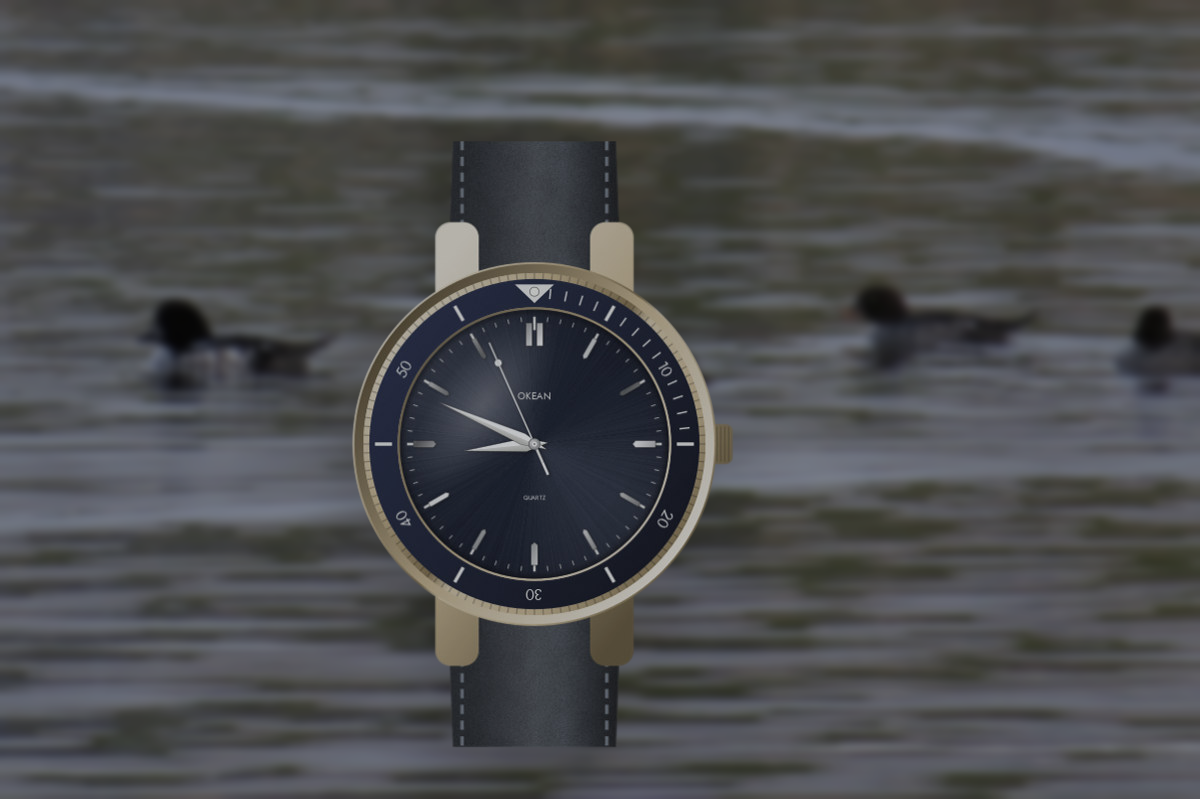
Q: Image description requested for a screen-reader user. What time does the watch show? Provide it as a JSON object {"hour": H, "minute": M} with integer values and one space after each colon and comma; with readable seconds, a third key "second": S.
{"hour": 8, "minute": 48, "second": 56}
